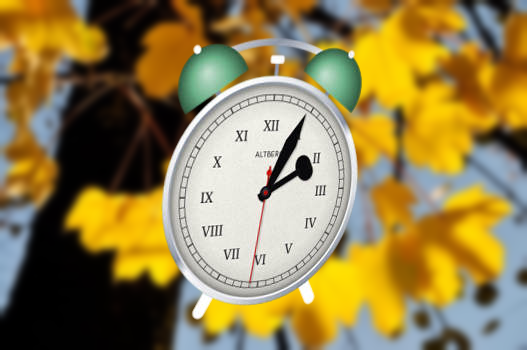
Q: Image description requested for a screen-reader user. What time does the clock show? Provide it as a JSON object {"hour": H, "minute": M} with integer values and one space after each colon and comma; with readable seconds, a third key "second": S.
{"hour": 2, "minute": 4, "second": 31}
